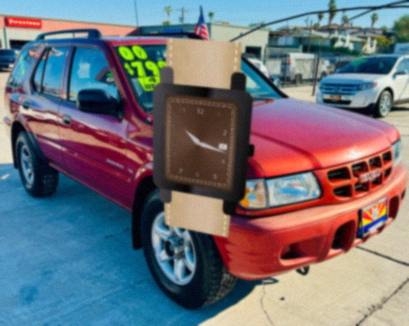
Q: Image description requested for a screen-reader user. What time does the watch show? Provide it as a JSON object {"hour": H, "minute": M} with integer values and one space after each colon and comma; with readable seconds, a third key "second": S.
{"hour": 10, "minute": 17}
